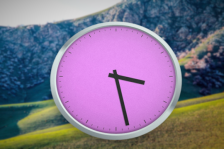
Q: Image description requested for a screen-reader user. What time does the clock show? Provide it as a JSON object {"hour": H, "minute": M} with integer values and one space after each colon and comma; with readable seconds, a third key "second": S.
{"hour": 3, "minute": 28}
